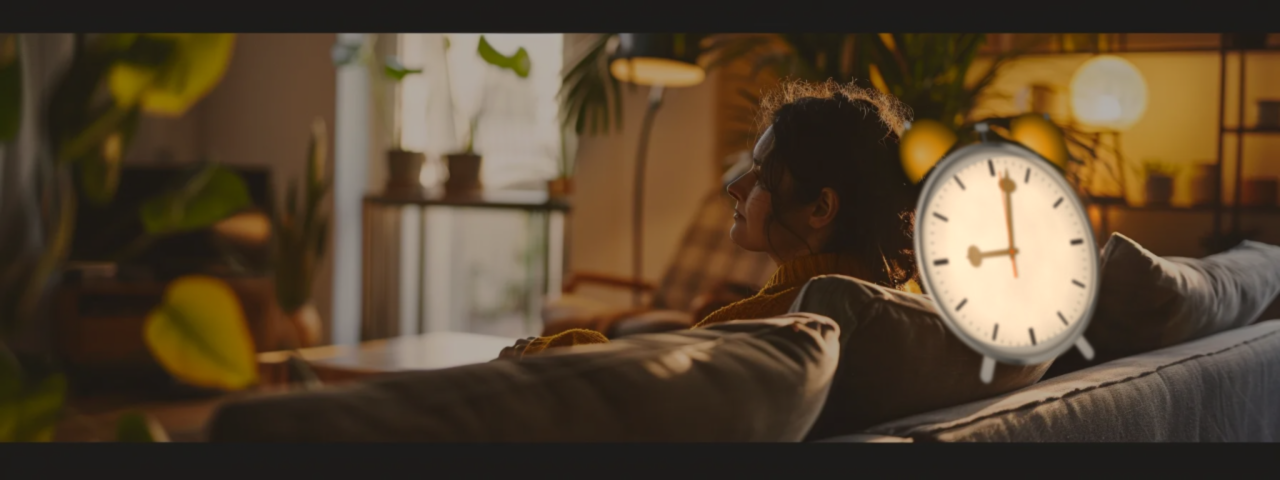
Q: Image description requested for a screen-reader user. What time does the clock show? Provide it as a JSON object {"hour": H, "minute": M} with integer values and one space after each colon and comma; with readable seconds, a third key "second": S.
{"hour": 9, "minute": 2, "second": 1}
